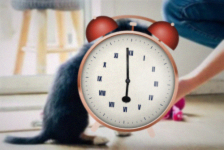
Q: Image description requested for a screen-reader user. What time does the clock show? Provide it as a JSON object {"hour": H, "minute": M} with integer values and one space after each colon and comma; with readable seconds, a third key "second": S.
{"hour": 5, "minute": 59}
